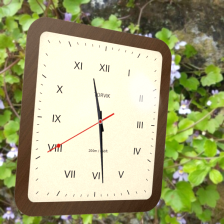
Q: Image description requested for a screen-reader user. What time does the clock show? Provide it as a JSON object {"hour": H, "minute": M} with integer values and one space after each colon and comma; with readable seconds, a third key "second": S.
{"hour": 11, "minute": 28, "second": 40}
